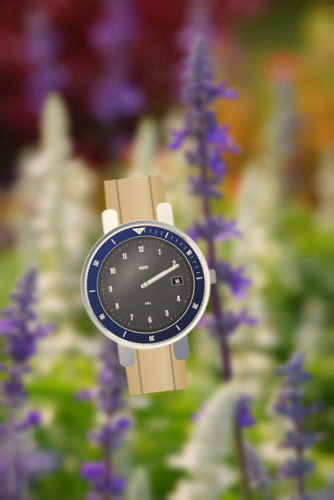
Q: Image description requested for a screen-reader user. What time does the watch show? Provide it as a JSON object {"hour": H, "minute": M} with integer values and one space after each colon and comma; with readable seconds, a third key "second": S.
{"hour": 2, "minute": 11}
